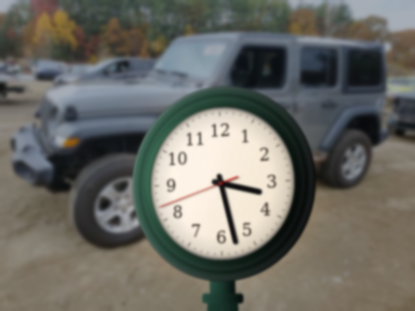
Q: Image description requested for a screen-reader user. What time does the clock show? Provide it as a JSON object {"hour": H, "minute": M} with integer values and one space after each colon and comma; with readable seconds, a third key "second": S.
{"hour": 3, "minute": 27, "second": 42}
